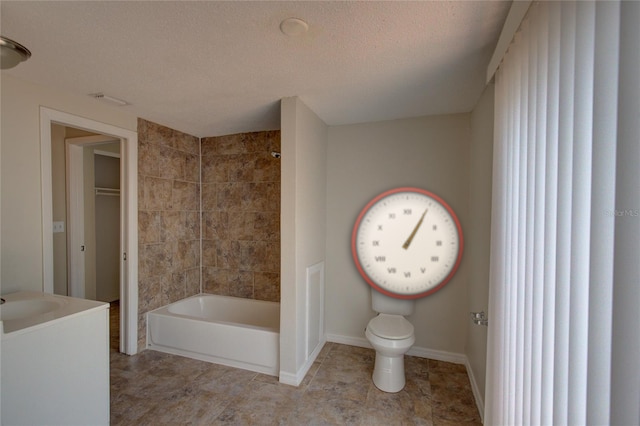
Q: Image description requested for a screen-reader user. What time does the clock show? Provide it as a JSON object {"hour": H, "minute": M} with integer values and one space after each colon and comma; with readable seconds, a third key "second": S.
{"hour": 1, "minute": 5}
